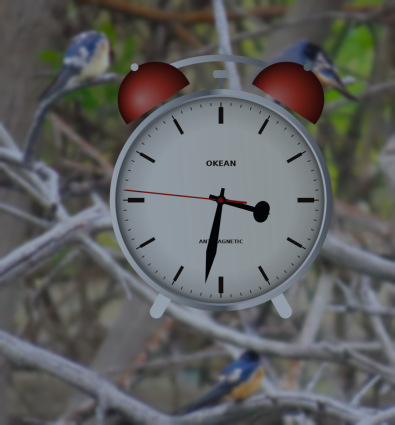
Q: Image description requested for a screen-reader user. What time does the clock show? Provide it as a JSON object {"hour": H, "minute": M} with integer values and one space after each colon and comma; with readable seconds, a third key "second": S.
{"hour": 3, "minute": 31, "second": 46}
